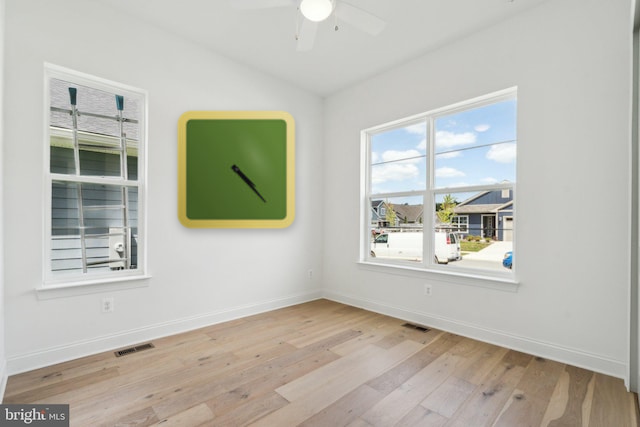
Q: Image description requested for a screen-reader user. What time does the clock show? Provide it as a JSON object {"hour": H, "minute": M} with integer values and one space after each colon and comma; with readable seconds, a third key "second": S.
{"hour": 4, "minute": 23}
